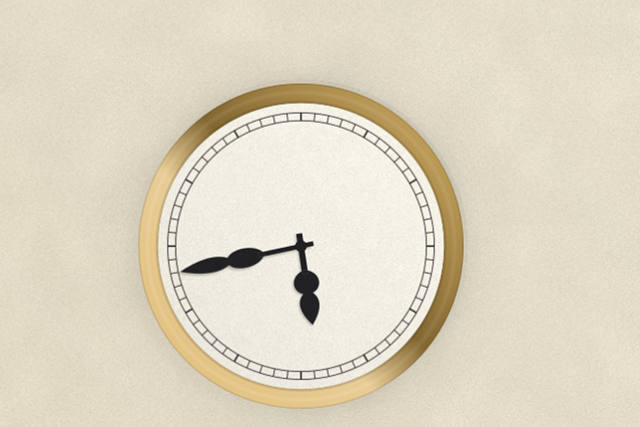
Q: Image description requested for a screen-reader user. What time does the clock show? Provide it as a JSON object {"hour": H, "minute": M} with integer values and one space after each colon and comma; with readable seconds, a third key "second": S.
{"hour": 5, "minute": 43}
